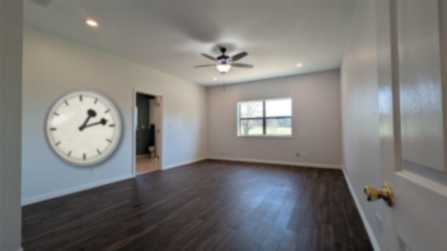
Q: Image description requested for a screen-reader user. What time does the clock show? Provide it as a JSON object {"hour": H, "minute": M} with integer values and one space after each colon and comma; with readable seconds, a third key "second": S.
{"hour": 1, "minute": 13}
